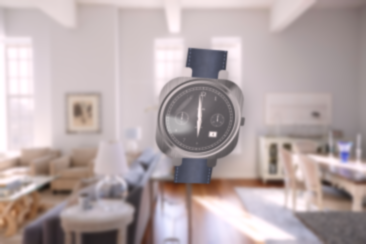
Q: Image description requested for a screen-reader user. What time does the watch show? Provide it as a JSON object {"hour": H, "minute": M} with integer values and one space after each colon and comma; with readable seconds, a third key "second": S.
{"hour": 5, "minute": 59}
